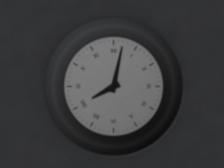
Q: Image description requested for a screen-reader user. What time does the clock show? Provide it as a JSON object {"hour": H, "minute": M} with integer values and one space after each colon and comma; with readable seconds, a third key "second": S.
{"hour": 8, "minute": 2}
